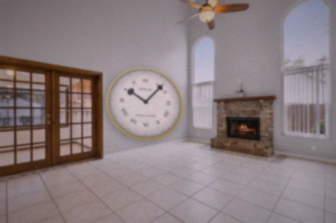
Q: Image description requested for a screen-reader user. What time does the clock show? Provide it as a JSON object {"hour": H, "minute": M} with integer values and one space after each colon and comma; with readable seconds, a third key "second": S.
{"hour": 10, "minute": 7}
